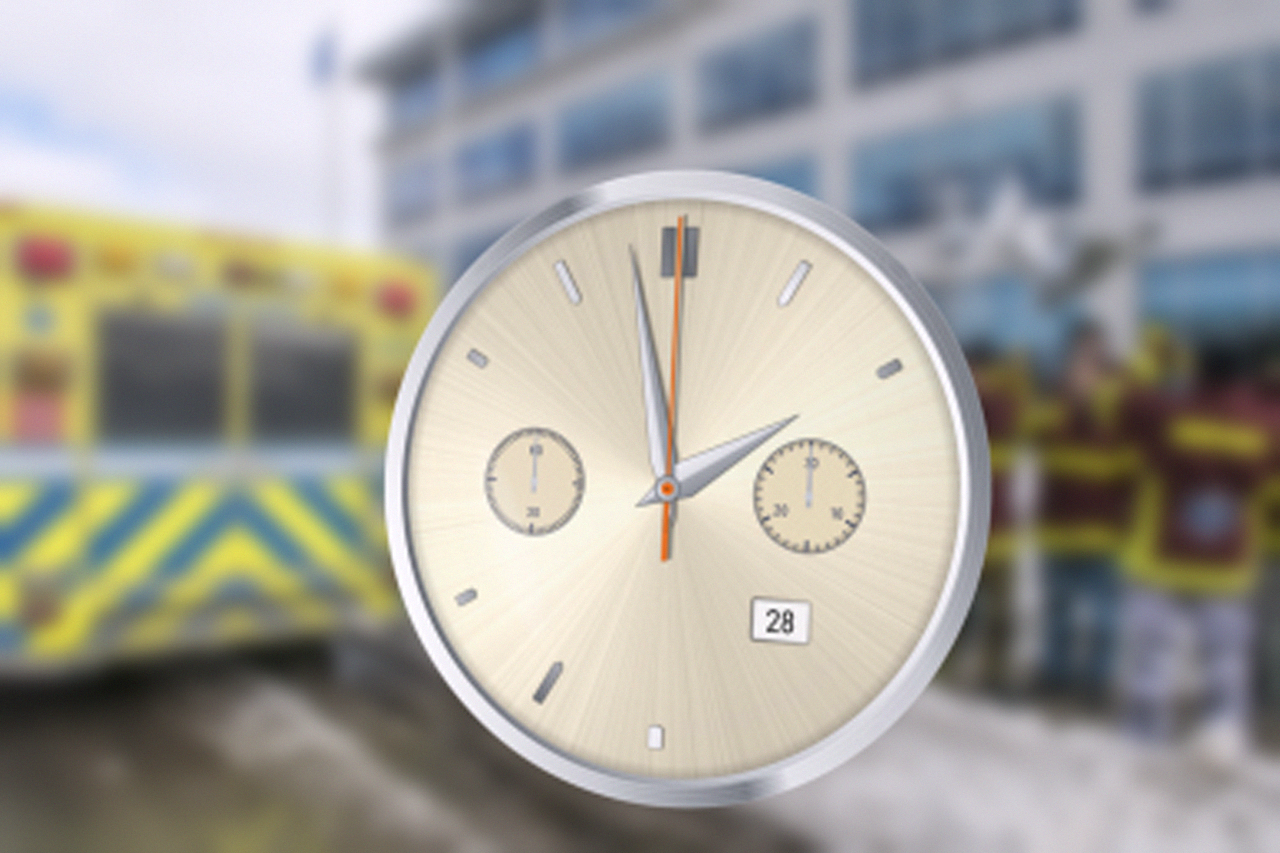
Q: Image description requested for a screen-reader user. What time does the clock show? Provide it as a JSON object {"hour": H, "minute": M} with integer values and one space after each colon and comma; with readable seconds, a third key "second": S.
{"hour": 1, "minute": 58}
